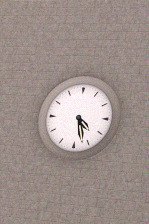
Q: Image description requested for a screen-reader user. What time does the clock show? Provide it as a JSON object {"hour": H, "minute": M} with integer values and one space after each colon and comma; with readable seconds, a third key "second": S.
{"hour": 4, "minute": 27}
